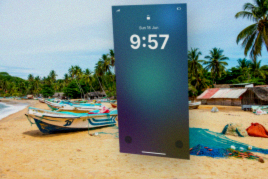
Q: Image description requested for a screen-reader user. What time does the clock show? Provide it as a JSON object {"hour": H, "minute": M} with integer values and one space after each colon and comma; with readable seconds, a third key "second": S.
{"hour": 9, "minute": 57}
